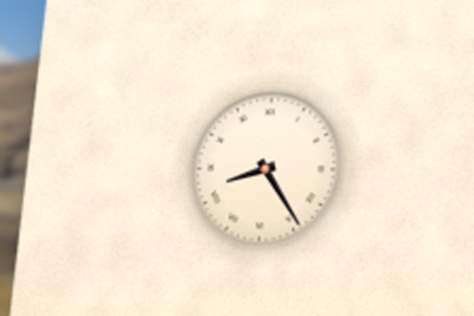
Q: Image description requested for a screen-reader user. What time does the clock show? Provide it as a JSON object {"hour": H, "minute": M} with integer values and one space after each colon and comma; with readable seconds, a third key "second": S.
{"hour": 8, "minute": 24}
